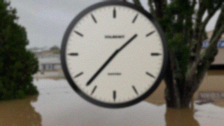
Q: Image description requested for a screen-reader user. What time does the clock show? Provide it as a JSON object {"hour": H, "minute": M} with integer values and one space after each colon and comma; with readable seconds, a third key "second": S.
{"hour": 1, "minute": 37}
